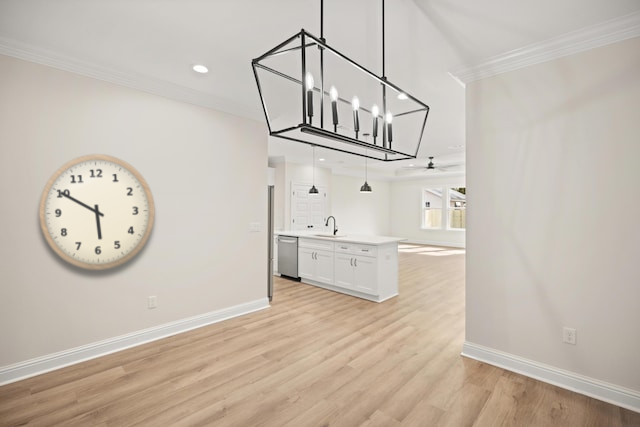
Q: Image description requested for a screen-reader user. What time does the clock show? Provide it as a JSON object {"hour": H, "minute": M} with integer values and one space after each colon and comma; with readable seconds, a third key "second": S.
{"hour": 5, "minute": 50}
